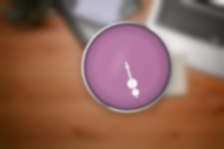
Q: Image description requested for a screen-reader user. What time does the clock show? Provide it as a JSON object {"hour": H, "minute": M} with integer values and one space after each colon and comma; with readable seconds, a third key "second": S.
{"hour": 5, "minute": 27}
